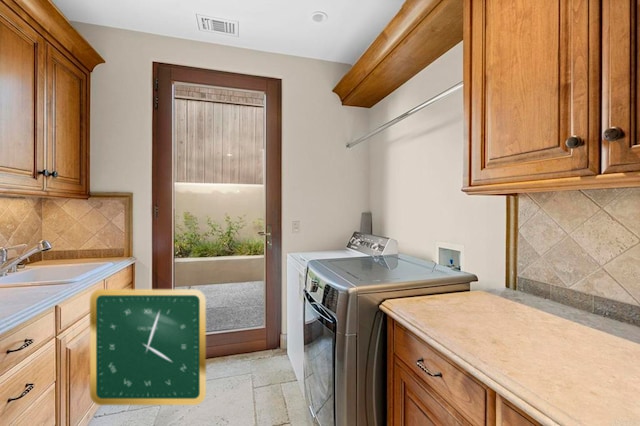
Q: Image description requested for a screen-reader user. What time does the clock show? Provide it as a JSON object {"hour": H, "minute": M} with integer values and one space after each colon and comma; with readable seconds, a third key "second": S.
{"hour": 4, "minute": 3}
